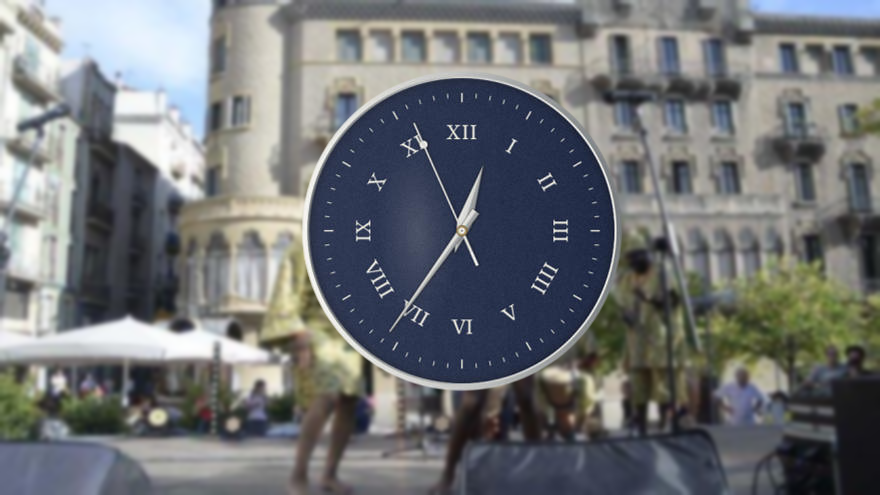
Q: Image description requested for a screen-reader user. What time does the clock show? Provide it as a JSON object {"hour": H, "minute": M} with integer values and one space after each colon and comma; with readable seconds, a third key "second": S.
{"hour": 12, "minute": 35, "second": 56}
